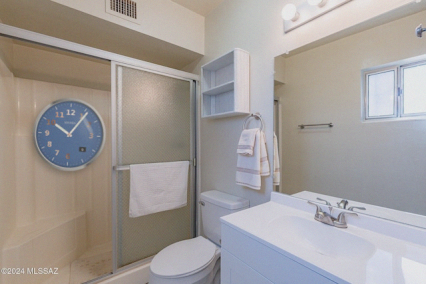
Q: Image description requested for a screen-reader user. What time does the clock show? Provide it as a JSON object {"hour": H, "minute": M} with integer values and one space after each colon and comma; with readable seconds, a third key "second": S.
{"hour": 10, "minute": 6}
